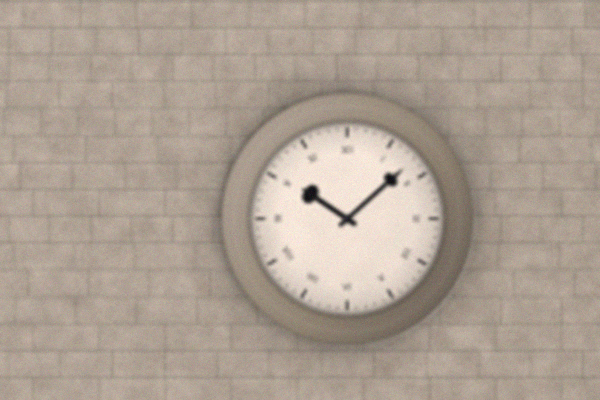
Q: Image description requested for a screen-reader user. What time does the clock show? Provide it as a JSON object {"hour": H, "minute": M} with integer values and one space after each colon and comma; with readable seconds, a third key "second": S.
{"hour": 10, "minute": 8}
